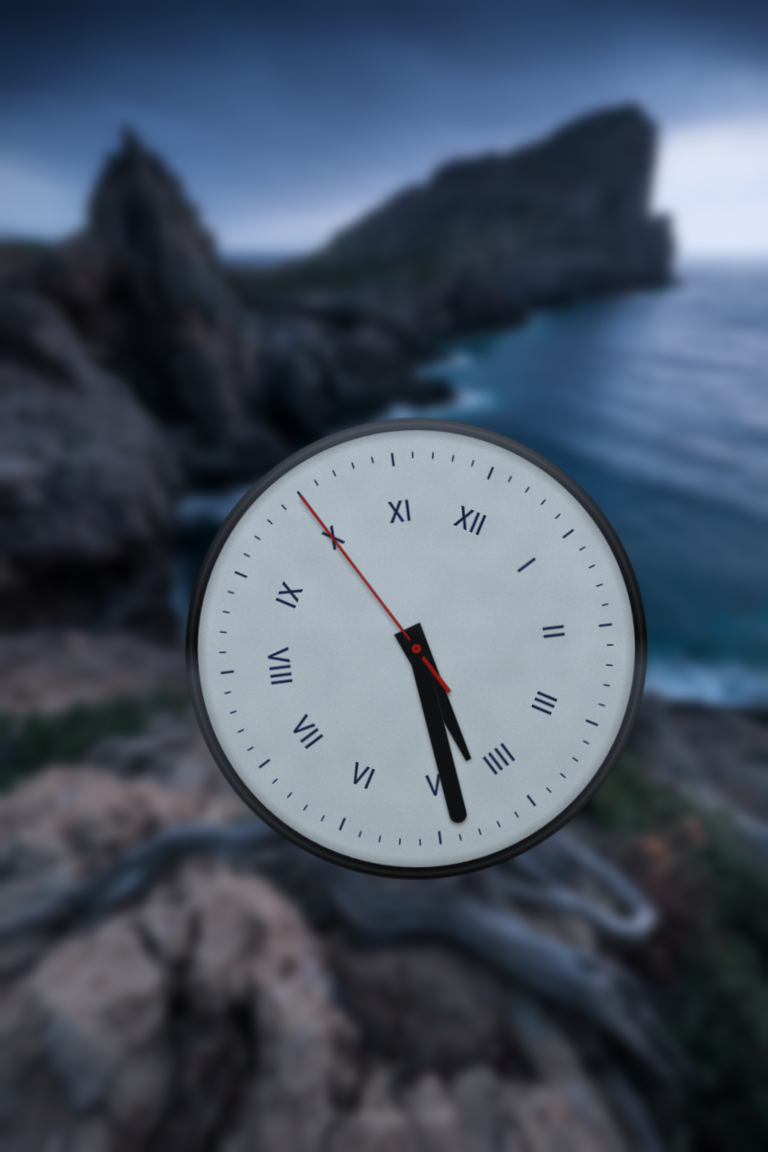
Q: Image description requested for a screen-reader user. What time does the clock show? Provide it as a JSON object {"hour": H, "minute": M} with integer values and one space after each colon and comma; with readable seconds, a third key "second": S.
{"hour": 4, "minute": 23, "second": 50}
